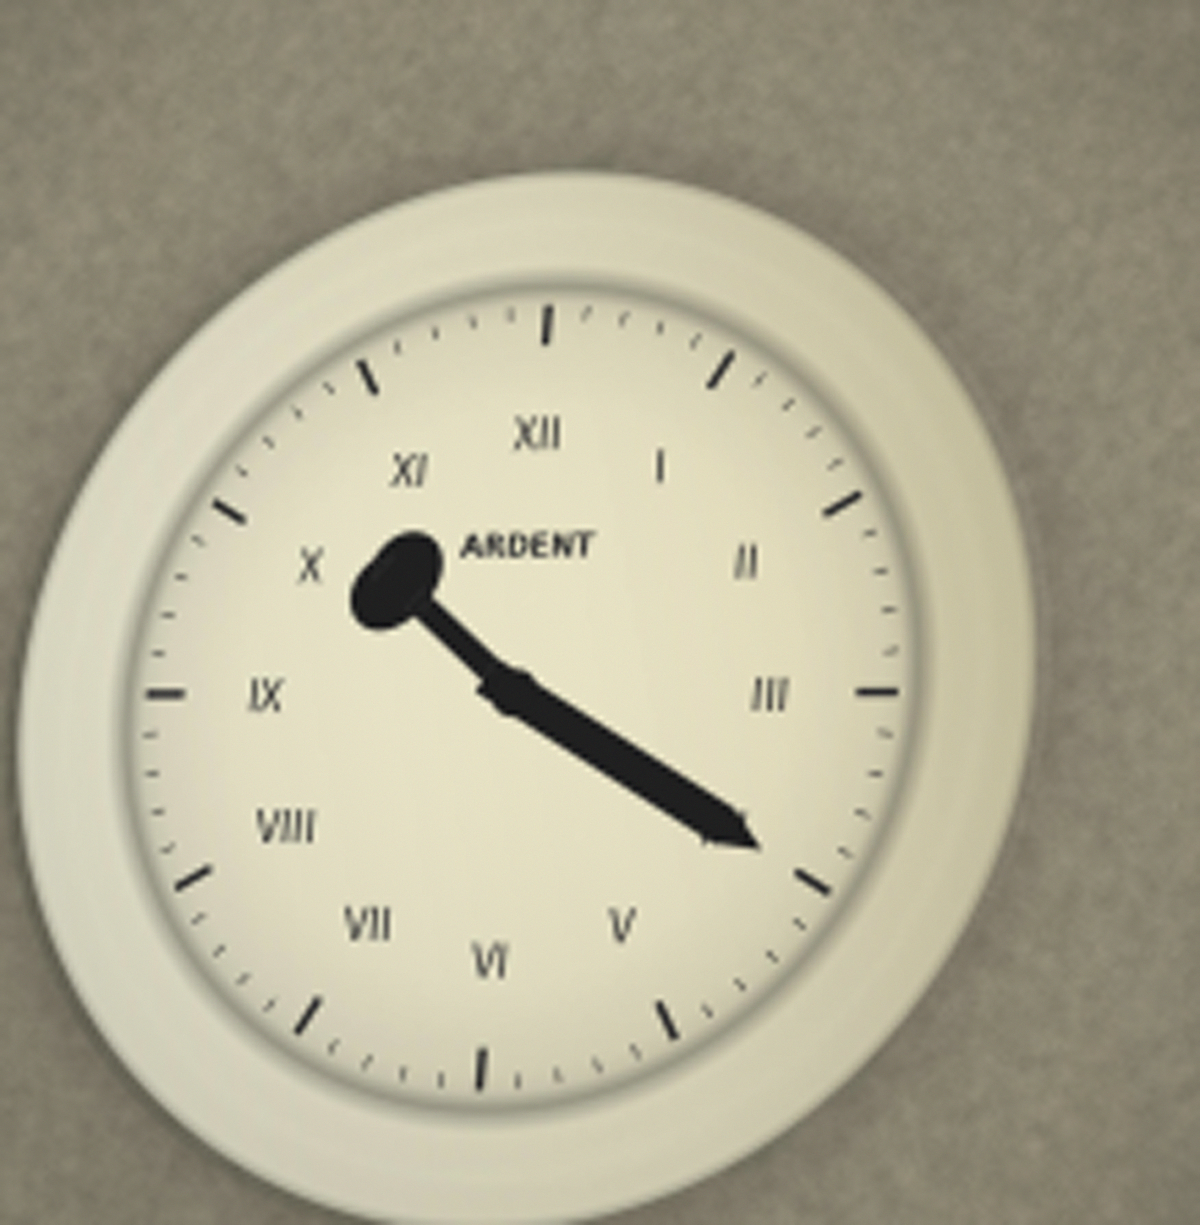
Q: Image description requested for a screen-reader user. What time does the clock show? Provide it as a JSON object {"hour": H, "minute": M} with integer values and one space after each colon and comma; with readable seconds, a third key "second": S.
{"hour": 10, "minute": 20}
